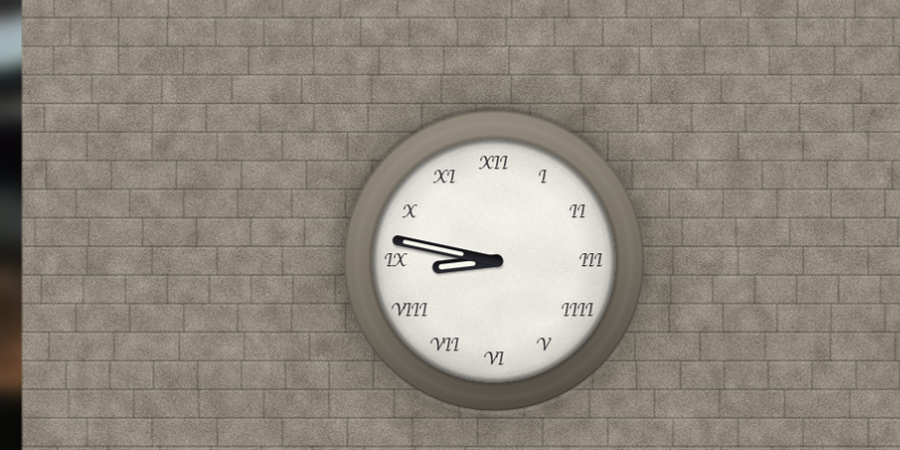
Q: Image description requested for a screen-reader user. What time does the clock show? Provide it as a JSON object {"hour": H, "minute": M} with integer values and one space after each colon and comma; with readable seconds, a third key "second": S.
{"hour": 8, "minute": 47}
